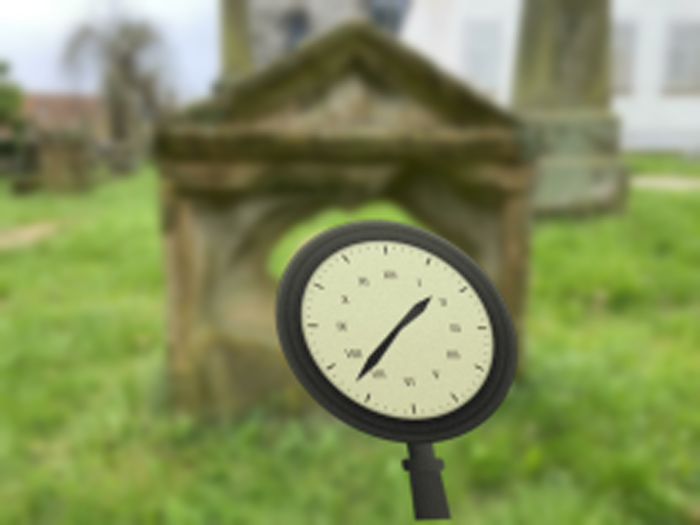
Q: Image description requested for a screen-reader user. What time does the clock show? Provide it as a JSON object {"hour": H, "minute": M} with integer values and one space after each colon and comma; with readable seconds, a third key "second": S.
{"hour": 1, "minute": 37}
